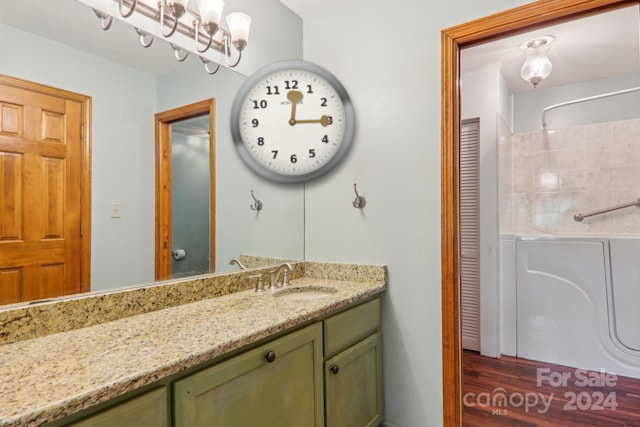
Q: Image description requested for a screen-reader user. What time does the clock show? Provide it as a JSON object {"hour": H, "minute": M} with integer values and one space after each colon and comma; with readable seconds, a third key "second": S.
{"hour": 12, "minute": 15}
